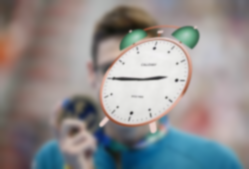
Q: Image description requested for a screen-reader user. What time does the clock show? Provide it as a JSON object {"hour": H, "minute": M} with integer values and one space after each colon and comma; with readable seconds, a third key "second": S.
{"hour": 2, "minute": 45}
